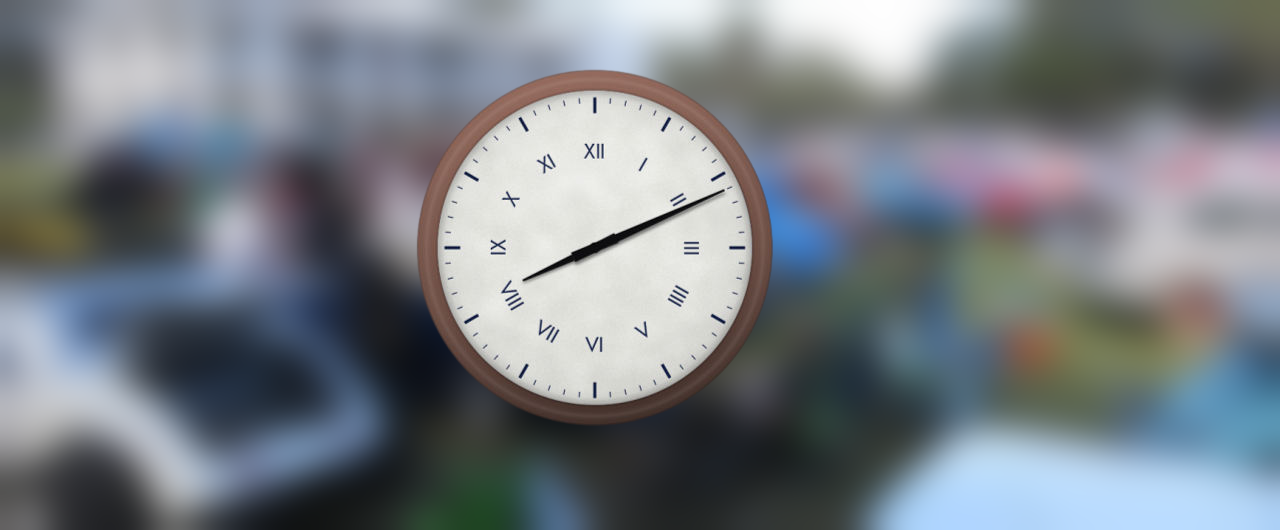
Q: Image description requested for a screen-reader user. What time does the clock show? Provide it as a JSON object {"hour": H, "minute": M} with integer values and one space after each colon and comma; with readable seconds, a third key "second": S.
{"hour": 8, "minute": 11}
